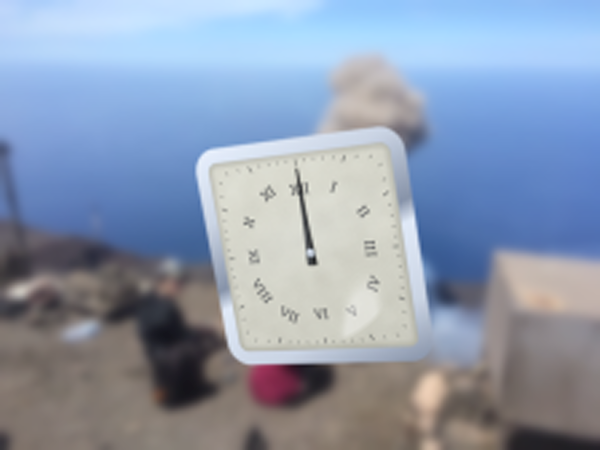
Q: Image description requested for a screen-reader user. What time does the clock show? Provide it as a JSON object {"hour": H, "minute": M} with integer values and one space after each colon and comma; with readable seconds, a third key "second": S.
{"hour": 12, "minute": 0}
